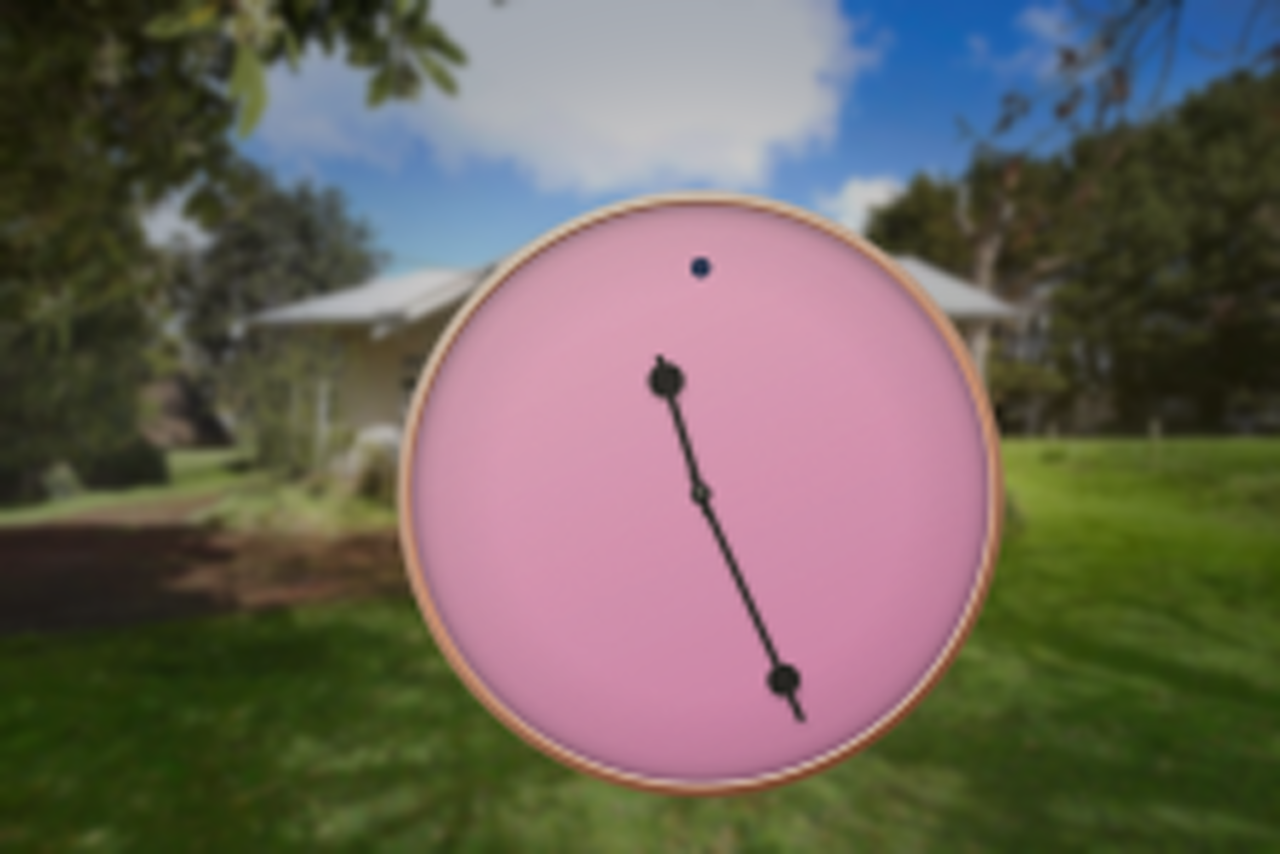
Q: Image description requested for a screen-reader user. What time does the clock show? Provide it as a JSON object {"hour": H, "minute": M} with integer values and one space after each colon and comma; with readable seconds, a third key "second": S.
{"hour": 11, "minute": 26}
